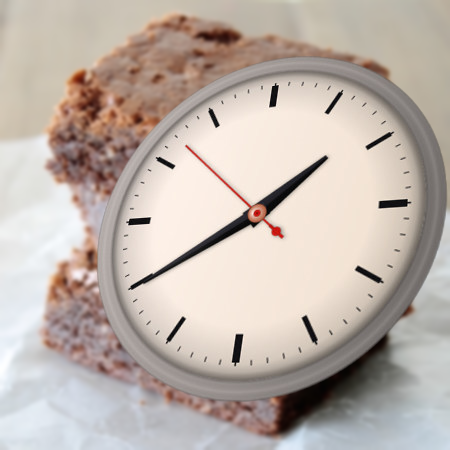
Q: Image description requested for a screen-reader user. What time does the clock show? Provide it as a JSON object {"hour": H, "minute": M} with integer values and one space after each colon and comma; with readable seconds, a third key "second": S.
{"hour": 1, "minute": 39, "second": 52}
